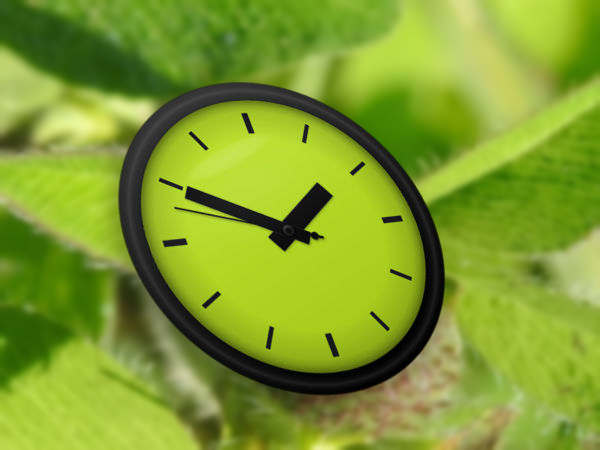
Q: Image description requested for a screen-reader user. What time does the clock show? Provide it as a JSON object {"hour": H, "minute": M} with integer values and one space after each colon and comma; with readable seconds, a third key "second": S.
{"hour": 1, "minute": 49, "second": 48}
